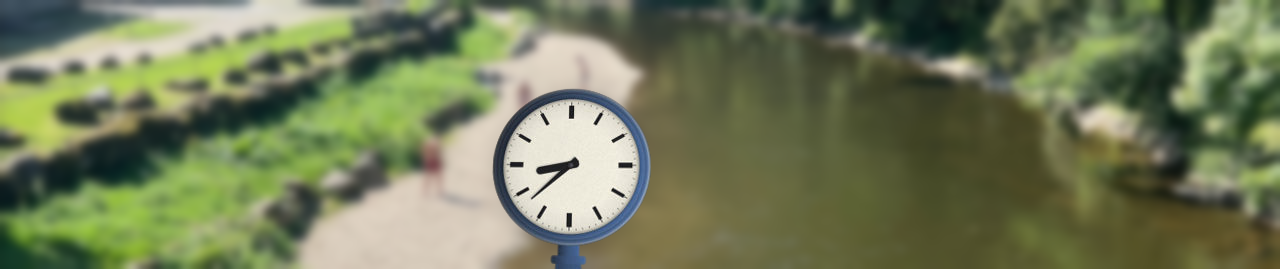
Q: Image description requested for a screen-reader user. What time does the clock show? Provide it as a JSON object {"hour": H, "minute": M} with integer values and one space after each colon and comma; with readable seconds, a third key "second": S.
{"hour": 8, "minute": 38}
